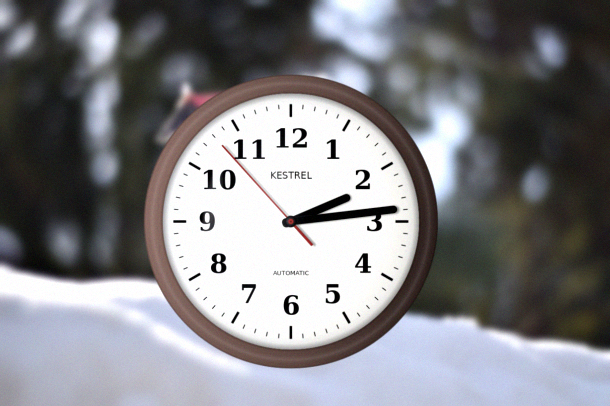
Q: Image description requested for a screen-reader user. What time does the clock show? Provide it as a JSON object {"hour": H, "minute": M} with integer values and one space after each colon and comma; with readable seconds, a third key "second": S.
{"hour": 2, "minute": 13, "second": 53}
